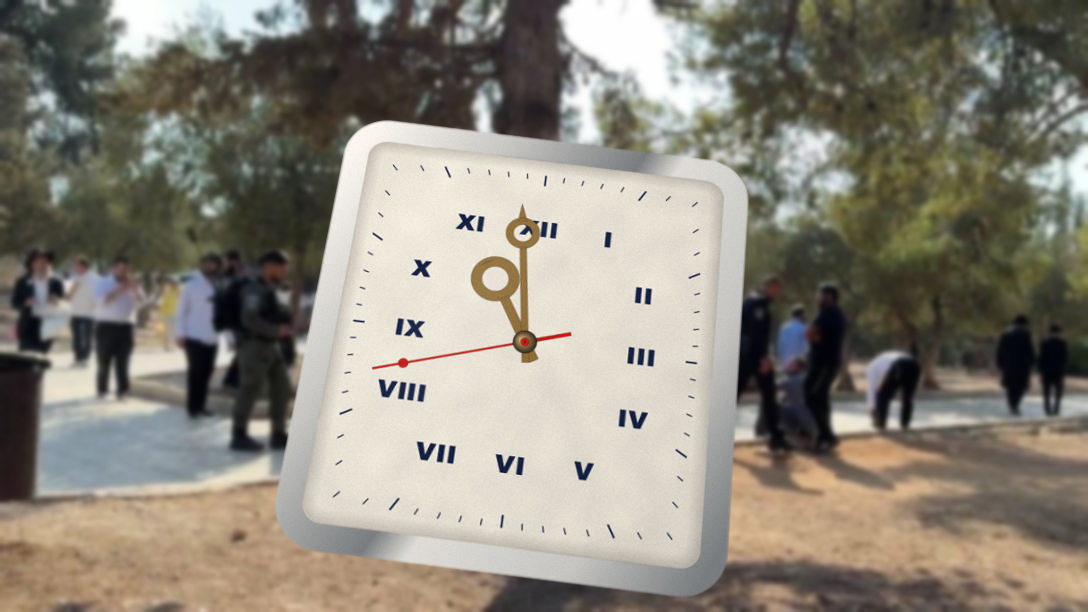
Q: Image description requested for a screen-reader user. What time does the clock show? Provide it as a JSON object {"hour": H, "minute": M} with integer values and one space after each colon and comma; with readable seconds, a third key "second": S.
{"hour": 10, "minute": 58, "second": 42}
